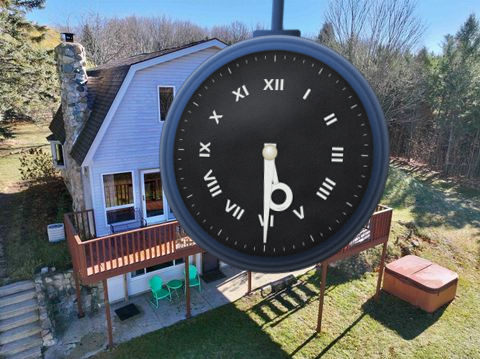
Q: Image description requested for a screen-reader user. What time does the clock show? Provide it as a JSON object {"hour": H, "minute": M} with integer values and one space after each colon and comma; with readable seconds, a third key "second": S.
{"hour": 5, "minute": 30}
